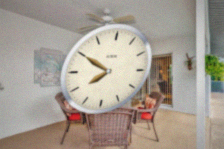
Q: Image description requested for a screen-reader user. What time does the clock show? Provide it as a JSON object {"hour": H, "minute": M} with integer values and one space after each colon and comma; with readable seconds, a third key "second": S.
{"hour": 7, "minute": 50}
